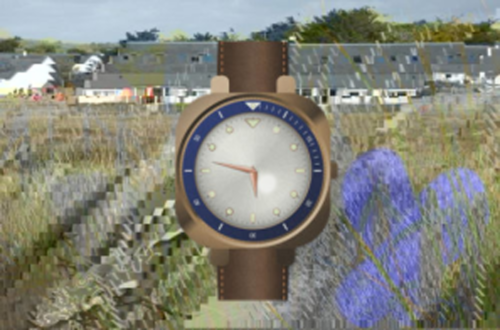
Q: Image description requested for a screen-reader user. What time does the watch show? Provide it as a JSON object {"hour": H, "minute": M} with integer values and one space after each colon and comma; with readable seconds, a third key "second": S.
{"hour": 5, "minute": 47}
